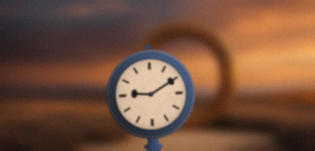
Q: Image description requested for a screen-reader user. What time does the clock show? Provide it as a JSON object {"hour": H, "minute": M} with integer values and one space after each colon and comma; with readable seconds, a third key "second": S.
{"hour": 9, "minute": 10}
